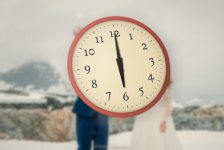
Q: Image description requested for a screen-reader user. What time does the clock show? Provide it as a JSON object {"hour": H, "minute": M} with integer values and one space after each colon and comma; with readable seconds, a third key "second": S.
{"hour": 6, "minute": 0}
